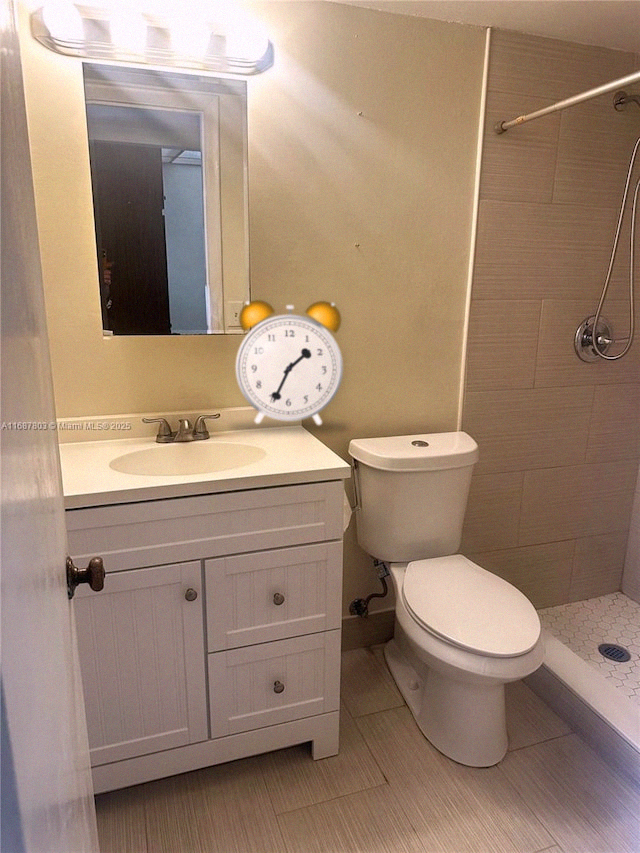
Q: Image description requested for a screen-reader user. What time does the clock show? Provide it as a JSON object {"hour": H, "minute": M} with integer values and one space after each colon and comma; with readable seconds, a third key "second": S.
{"hour": 1, "minute": 34}
